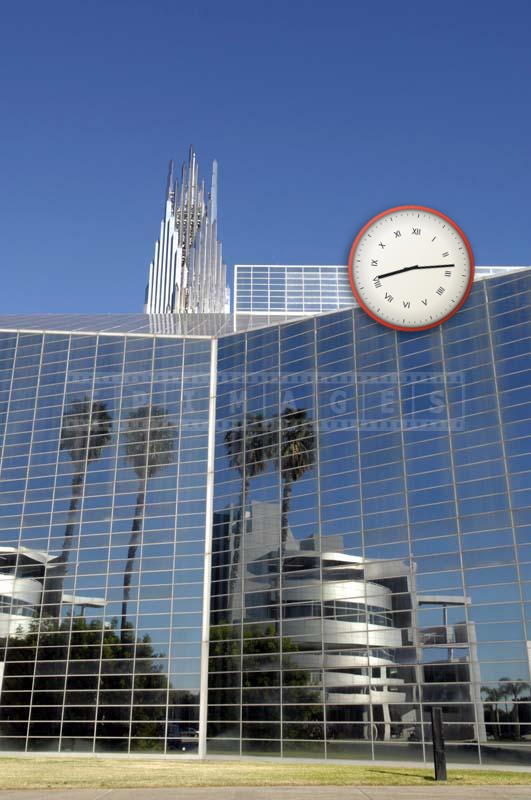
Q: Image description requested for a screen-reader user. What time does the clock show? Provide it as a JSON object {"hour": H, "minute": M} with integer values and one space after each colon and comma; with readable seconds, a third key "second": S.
{"hour": 8, "minute": 13}
